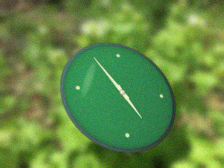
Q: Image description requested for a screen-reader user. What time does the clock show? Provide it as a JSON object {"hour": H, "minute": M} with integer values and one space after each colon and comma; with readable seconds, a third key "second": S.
{"hour": 4, "minute": 54}
